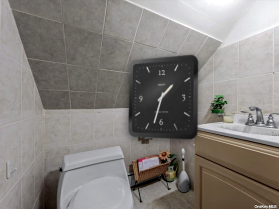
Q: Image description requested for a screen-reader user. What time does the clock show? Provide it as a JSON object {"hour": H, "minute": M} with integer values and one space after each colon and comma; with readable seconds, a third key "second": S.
{"hour": 1, "minute": 33}
